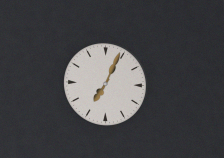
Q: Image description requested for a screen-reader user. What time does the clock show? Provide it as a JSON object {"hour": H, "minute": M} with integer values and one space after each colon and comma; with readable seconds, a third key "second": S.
{"hour": 7, "minute": 4}
